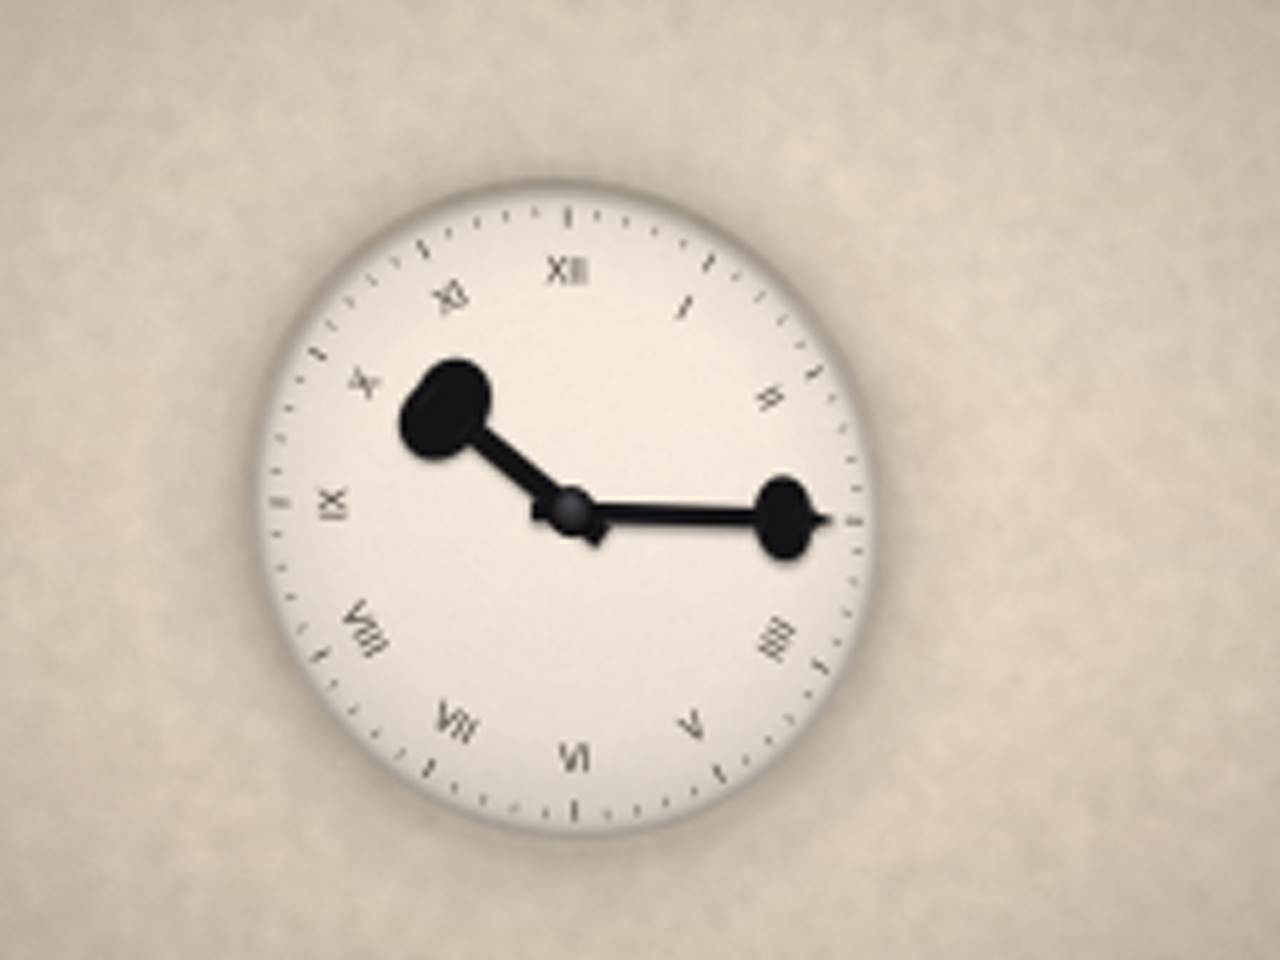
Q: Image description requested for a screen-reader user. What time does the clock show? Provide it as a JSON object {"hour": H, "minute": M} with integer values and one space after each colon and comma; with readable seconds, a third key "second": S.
{"hour": 10, "minute": 15}
